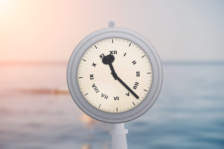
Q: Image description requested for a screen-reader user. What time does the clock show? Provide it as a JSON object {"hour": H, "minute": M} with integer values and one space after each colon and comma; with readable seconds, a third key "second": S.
{"hour": 11, "minute": 23}
